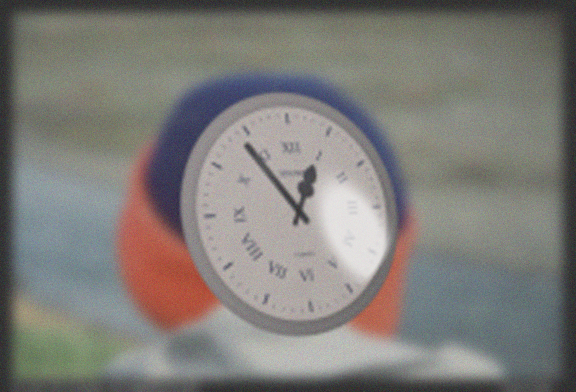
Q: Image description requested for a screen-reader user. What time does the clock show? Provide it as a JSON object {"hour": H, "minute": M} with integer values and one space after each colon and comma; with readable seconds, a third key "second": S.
{"hour": 12, "minute": 54}
